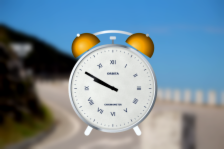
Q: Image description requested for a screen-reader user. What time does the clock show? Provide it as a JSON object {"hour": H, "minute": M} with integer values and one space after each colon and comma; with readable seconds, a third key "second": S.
{"hour": 9, "minute": 50}
